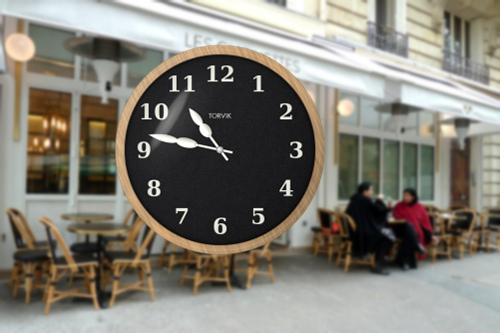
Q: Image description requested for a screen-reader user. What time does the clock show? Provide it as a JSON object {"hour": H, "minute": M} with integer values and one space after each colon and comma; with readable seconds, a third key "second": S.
{"hour": 10, "minute": 47}
